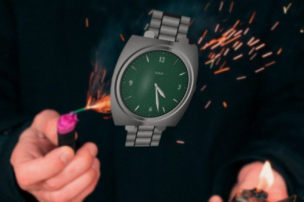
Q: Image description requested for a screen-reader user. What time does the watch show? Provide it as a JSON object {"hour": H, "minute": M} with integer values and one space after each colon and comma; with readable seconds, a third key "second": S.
{"hour": 4, "minute": 27}
